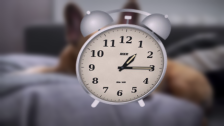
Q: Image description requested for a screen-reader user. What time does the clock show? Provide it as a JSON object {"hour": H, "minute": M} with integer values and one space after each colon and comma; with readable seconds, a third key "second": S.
{"hour": 1, "minute": 15}
